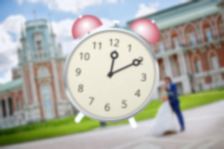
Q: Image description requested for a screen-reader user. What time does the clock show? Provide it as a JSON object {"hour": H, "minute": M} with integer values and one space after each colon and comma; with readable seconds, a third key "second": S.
{"hour": 12, "minute": 10}
